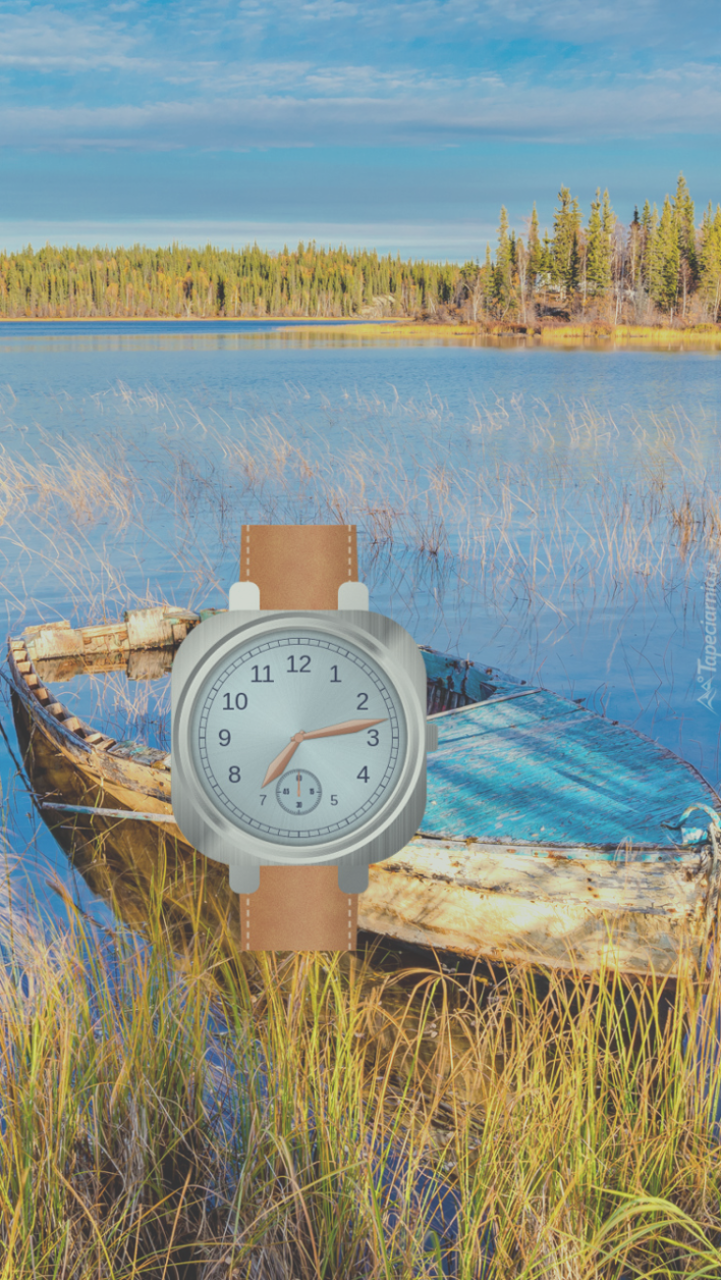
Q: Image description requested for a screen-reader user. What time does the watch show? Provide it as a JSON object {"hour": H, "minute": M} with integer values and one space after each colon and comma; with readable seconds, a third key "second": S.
{"hour": 7, "minute": 13}
